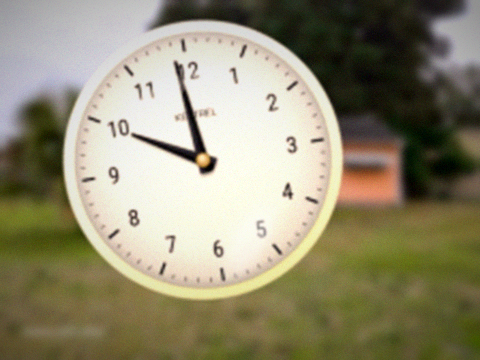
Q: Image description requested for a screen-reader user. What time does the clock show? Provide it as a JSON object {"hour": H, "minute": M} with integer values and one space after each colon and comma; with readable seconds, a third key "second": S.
{"hour": 9, "minute": 59}
